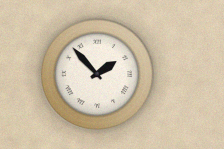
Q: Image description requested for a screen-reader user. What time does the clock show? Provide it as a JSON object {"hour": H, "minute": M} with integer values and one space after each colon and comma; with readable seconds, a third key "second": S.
{"hour": 1, "minute": 53}
